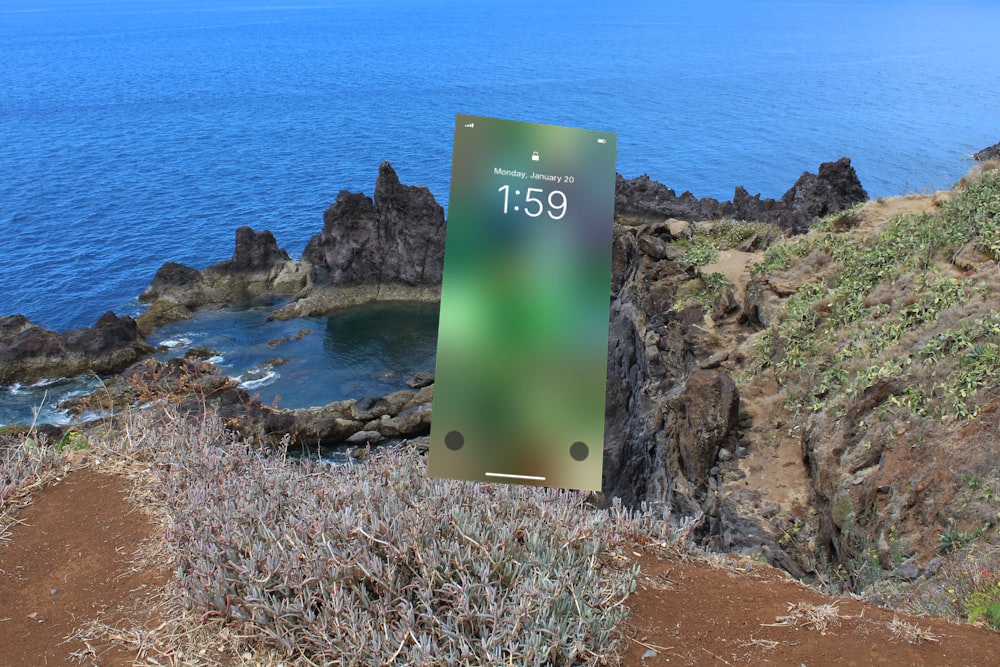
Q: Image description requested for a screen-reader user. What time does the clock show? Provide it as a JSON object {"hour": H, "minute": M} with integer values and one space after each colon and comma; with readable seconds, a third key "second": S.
{"hour": 1, "minute": 59}
